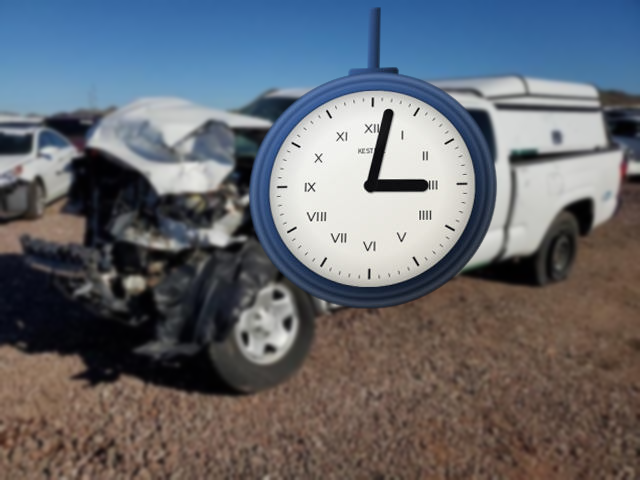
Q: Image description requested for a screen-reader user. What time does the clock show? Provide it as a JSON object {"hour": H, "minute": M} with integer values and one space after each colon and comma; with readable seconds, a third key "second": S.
{"hour": 3, "minute": 2}
